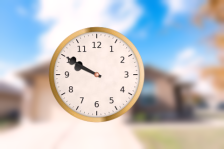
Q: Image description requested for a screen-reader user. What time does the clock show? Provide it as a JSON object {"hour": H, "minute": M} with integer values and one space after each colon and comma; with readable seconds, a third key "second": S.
{"hour": 9, "minute": 50}
